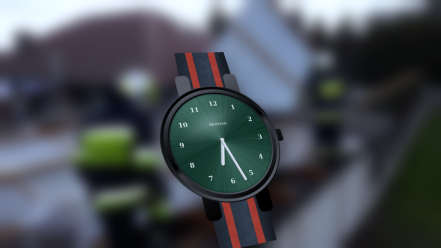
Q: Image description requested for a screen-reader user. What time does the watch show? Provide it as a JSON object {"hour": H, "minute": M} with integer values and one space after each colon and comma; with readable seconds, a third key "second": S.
{"hour": 6, "minute": 27}
